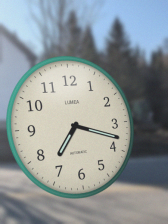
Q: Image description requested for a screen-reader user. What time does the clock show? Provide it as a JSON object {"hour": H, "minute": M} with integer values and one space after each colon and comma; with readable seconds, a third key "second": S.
{"hour": 7, "minute": 18}
